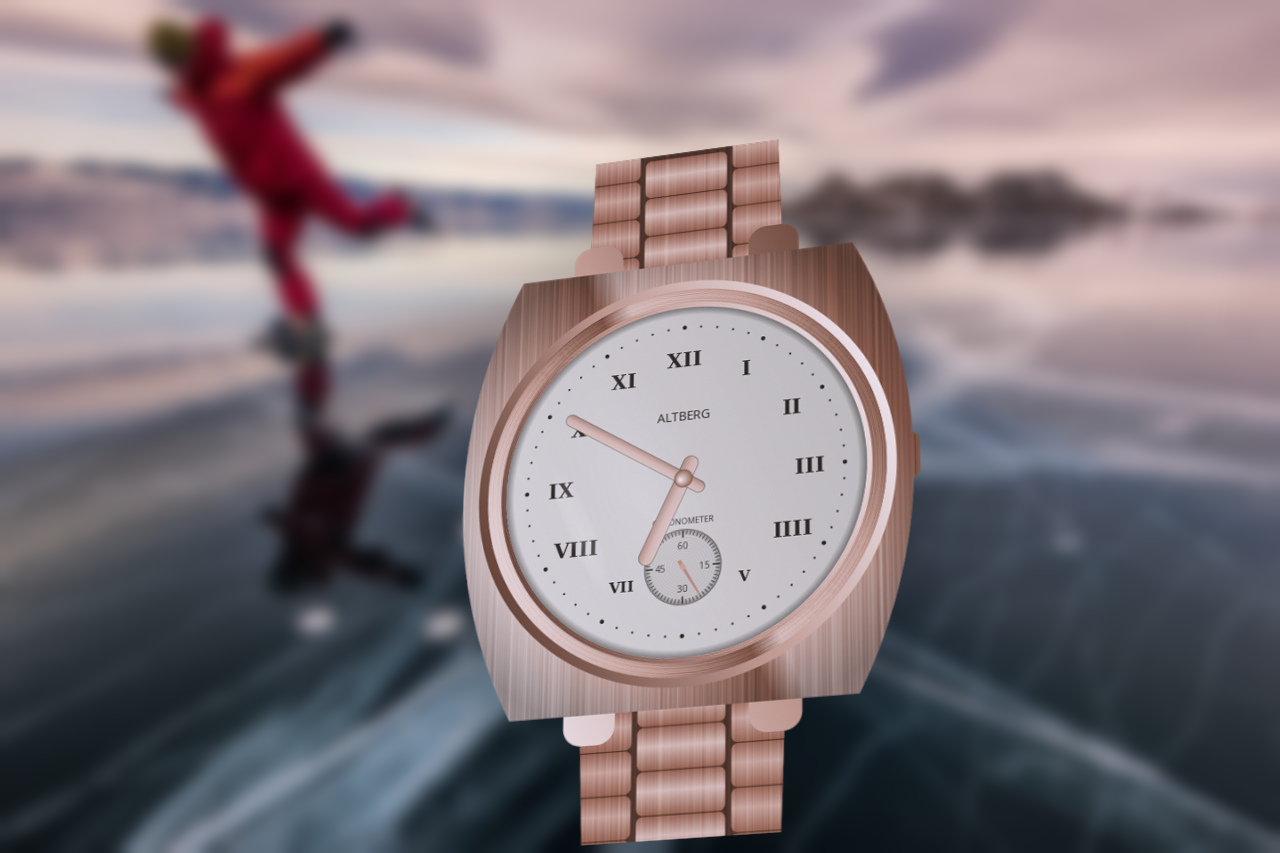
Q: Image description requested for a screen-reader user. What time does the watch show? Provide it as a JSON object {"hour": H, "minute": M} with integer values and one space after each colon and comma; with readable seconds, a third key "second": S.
{"hour": 6, "minute": 50, "second": 25}
